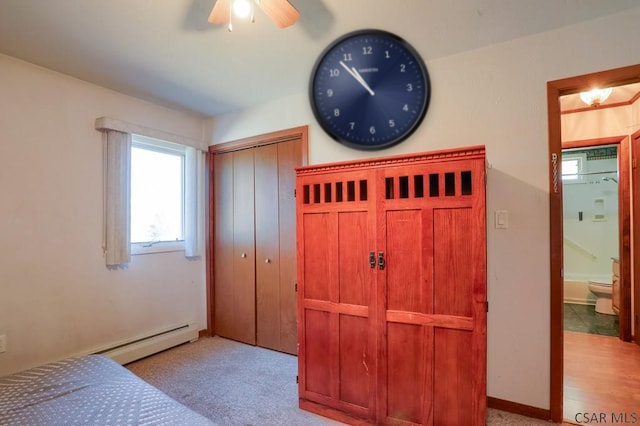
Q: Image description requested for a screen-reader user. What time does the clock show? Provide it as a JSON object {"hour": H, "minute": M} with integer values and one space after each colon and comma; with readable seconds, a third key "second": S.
{"hour": 10, "minute": 53}
